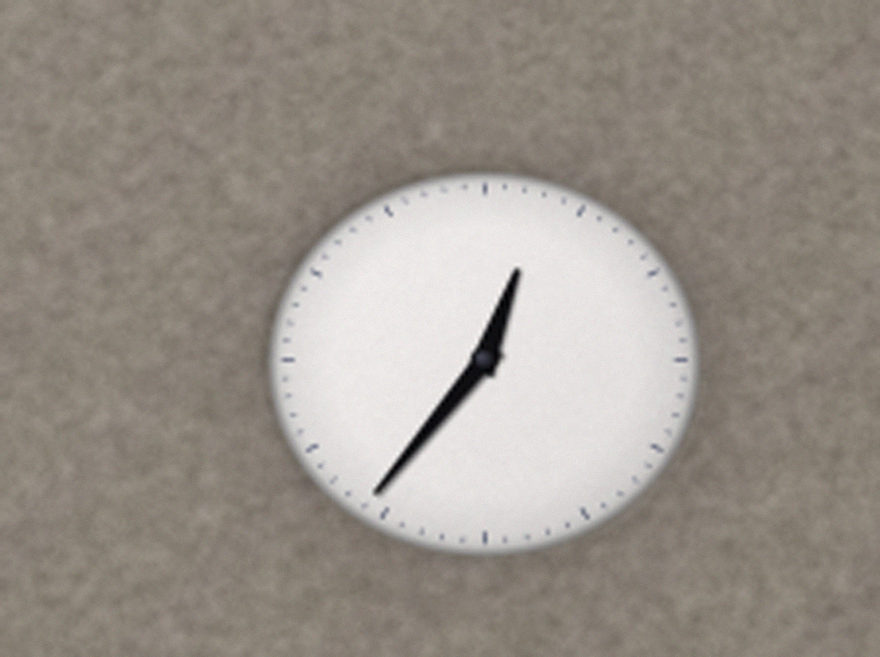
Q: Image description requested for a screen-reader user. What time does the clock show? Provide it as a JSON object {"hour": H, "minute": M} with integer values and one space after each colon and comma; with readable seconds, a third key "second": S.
{"hour": 12, "minute": 36}
